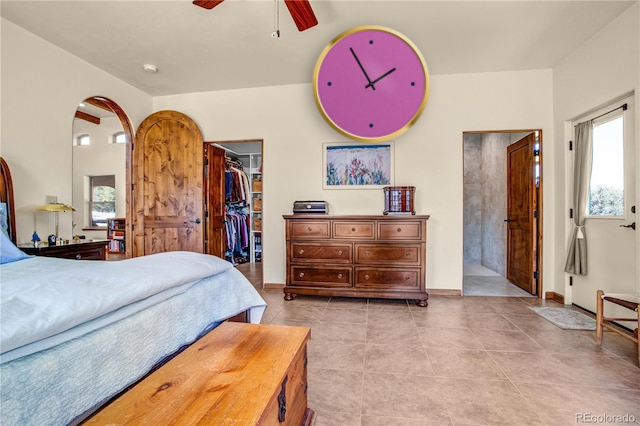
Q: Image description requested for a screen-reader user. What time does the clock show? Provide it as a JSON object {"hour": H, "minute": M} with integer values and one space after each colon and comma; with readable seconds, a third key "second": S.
{"hour": 1, "minute": 55}
